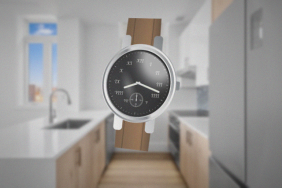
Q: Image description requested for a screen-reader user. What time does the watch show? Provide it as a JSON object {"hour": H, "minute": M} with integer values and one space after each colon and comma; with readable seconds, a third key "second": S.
{"hour": 8, "minute": 18}
